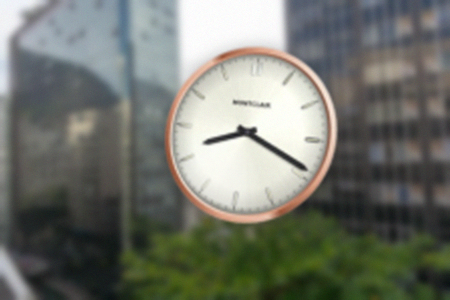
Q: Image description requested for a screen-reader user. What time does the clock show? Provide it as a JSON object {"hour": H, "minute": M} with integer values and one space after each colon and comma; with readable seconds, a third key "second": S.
{"hour": 8, "minute": 19}
